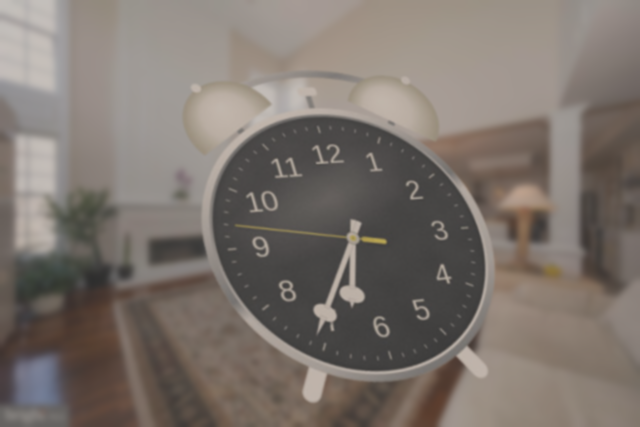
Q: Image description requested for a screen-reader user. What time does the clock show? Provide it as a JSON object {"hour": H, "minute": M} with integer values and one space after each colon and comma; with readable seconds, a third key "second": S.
{"hour": 6, "minute": 35, "second": 47}
